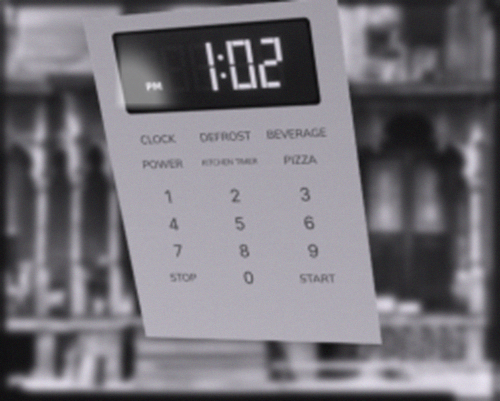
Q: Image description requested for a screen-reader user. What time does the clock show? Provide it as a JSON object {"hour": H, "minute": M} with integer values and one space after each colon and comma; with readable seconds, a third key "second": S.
{"hour": 1, "minute": 2}
